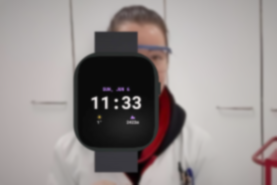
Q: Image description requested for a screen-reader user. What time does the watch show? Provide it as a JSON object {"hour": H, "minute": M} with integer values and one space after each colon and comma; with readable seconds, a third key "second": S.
{"hour": 11, "minute": 33}
